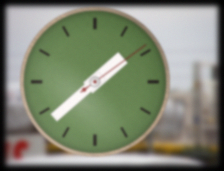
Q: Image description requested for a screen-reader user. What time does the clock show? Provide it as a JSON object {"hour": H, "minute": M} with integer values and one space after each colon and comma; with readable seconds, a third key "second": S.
{"hour": 1, "minute": 38, "second": 9}
